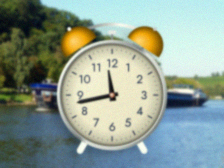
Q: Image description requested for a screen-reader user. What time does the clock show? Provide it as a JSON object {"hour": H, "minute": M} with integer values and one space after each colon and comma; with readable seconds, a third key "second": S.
{"hour": 11, "minute": 43}
